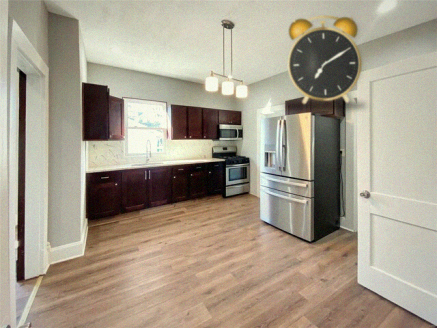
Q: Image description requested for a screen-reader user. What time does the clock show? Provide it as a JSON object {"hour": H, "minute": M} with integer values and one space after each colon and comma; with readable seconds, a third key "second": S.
{"hour": 7, "minute": 10}
